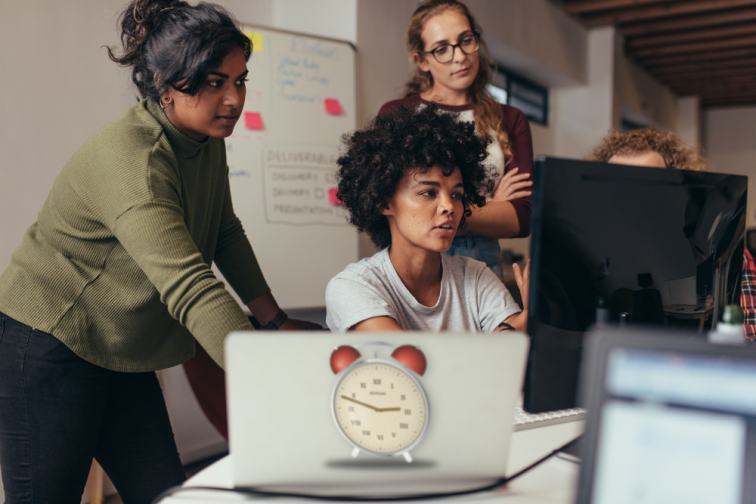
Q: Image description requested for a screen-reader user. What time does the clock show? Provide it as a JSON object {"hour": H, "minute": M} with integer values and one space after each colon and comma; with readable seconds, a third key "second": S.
{"hour": 2, "minute": 48}
